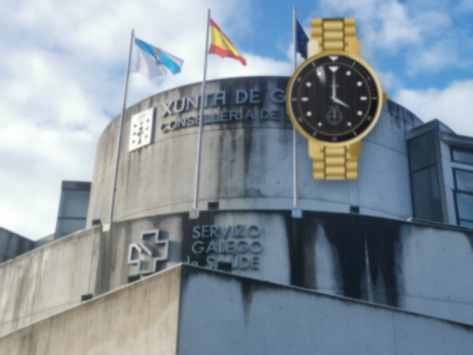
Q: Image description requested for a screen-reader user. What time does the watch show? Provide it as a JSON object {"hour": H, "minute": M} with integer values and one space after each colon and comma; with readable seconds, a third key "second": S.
{"hour": 4, "minute": 0}
